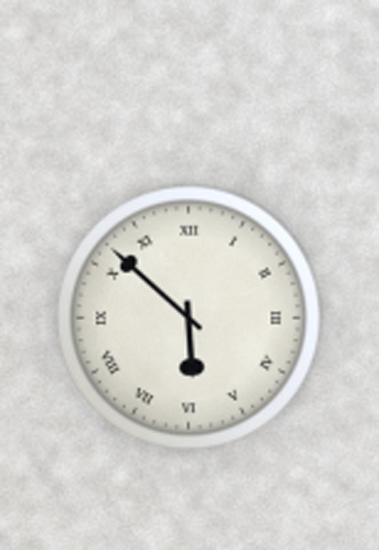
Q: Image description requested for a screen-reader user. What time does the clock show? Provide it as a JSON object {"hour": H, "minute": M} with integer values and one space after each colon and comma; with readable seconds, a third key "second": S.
{"hour": 5, "minute": 52}
